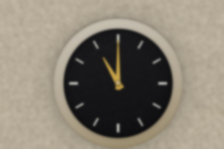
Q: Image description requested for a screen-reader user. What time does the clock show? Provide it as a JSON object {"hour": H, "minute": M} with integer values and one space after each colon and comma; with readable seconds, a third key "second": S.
{"hour": 11, "minute": 0}
